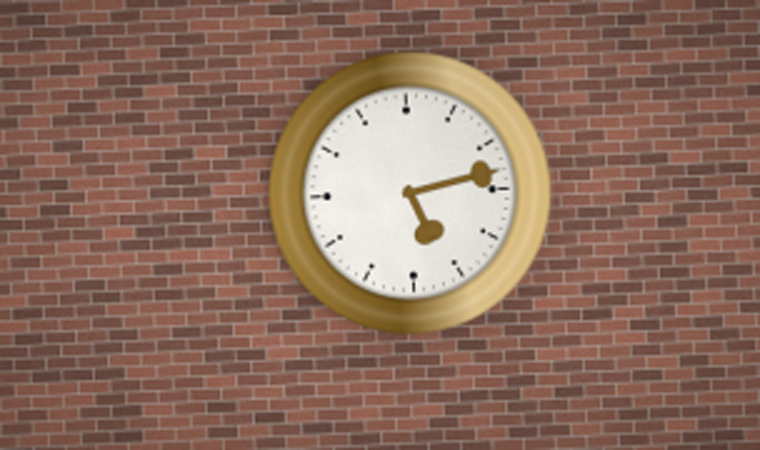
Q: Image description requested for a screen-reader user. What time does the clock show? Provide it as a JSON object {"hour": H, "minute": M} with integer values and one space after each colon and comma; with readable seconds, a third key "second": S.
{"hour": 5, "minute": 13}
